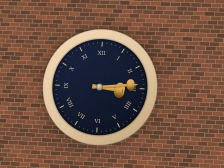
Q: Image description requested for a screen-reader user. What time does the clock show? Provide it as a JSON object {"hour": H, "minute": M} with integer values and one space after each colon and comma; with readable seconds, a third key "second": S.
{"hour": 3, "minute": 14}
